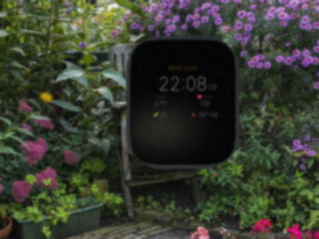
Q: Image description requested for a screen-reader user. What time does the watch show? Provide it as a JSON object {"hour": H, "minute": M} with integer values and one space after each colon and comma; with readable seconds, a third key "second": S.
{"hour": 22, "minute": 8}
